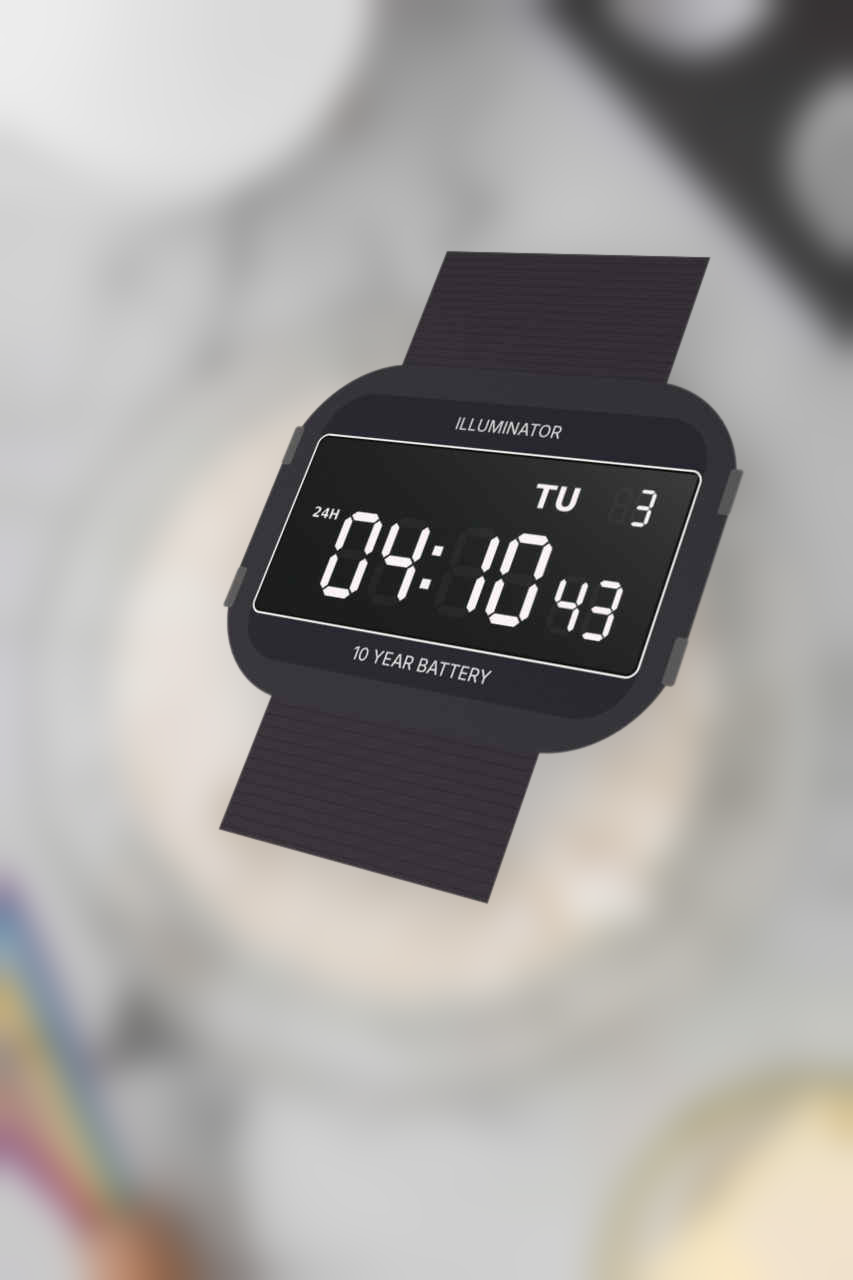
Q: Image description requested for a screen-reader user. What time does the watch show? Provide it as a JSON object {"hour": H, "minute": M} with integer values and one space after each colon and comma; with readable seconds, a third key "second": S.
{"hour": 4, "minute": 10, "second": 43}
